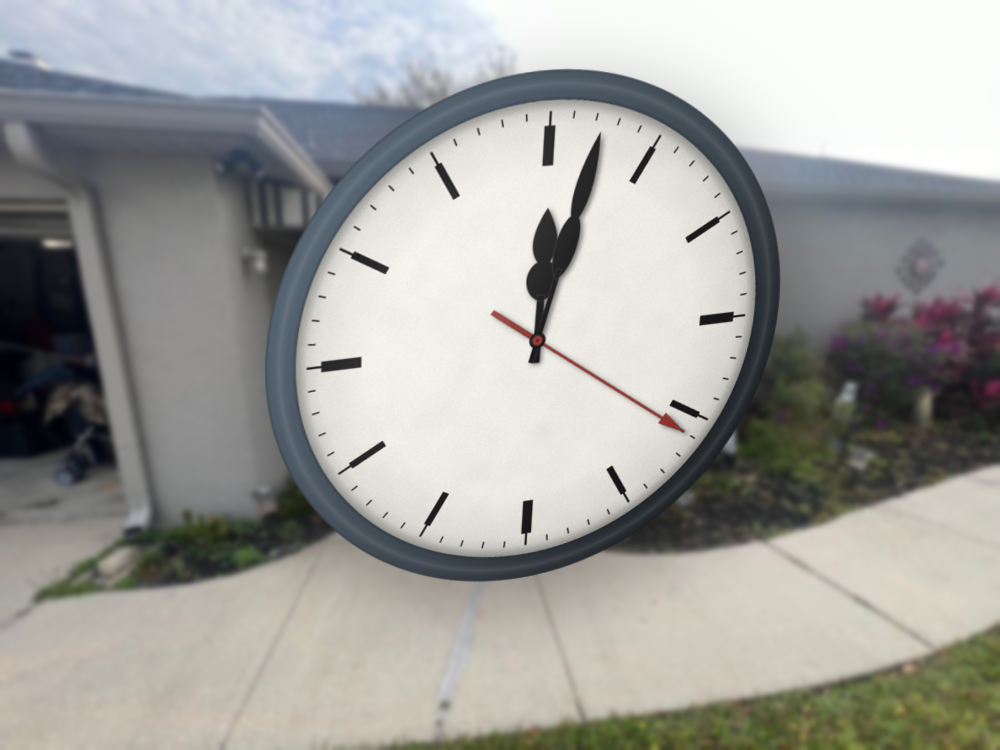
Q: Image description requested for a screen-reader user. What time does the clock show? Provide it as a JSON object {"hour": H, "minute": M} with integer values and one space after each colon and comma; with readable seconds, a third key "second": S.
{"hour": 12, "minute": 2, "second": 21}
